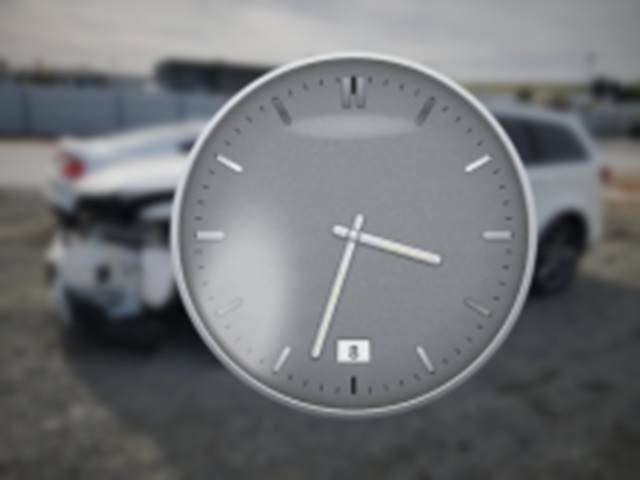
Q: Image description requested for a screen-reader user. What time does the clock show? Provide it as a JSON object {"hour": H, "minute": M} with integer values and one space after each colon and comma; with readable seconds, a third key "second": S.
{"hour": 3, "minute": 33}
